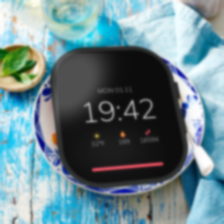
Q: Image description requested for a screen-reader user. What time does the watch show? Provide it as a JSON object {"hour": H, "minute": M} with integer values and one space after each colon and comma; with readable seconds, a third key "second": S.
{"hour": 19, "minute": 42}
